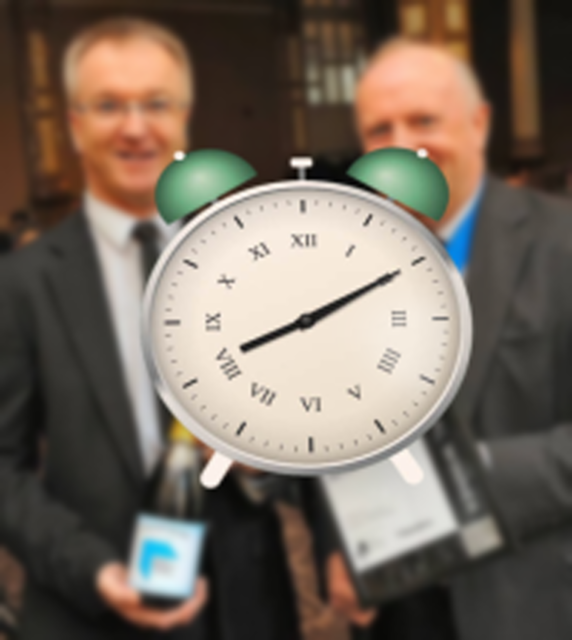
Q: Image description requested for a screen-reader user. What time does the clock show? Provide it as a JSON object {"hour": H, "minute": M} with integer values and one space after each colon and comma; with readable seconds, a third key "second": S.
{"hour": 8, "minute": 10}
